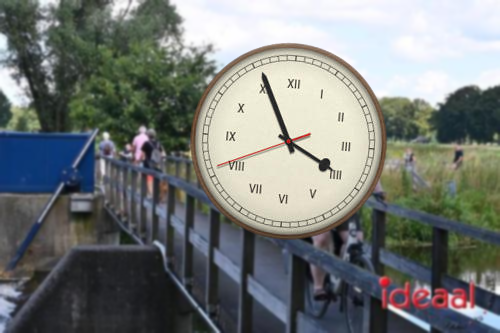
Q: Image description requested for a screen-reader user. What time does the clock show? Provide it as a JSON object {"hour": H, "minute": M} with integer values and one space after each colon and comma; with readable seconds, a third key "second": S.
{"hour": 3, "minute": 55, "second": 41}
